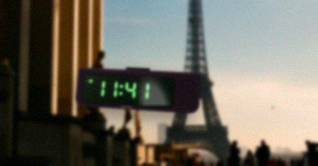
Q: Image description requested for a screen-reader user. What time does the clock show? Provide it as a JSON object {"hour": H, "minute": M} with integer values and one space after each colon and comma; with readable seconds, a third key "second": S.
{"hour": 11, "minute": 41}
